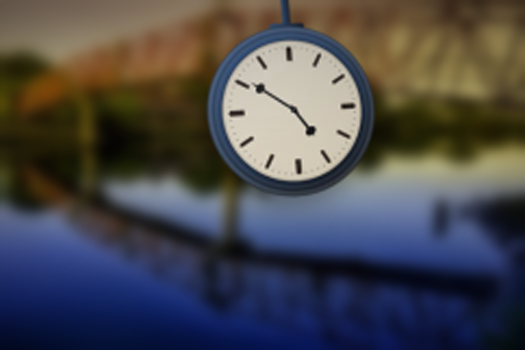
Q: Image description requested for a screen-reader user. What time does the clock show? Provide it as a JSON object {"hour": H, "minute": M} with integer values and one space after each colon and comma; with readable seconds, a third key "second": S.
{"hour": 4, "minute": 51}
